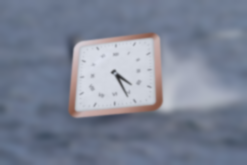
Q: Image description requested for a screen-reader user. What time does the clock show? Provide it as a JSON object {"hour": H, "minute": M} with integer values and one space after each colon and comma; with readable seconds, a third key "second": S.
{"hour": 4, "minute": 26}
